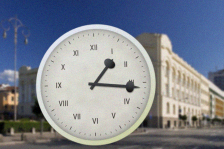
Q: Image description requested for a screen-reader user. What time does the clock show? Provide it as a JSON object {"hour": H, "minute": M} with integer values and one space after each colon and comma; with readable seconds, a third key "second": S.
{"hour": 1, "minute": 16}
